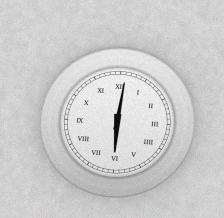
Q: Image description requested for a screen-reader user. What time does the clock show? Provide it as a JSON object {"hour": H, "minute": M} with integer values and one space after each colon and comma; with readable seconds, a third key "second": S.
{"hour": 6, "minute": 1}
